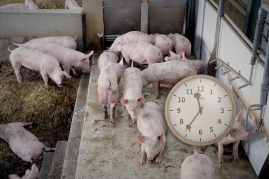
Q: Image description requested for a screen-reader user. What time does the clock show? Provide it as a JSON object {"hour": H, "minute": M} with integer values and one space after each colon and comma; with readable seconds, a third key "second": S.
{"hour": 11, "minute": 36}
